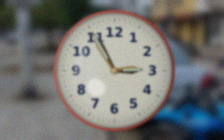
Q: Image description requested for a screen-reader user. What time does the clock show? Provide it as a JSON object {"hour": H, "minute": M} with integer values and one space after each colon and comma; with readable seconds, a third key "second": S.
{"hour": 2, "minute": 55}
